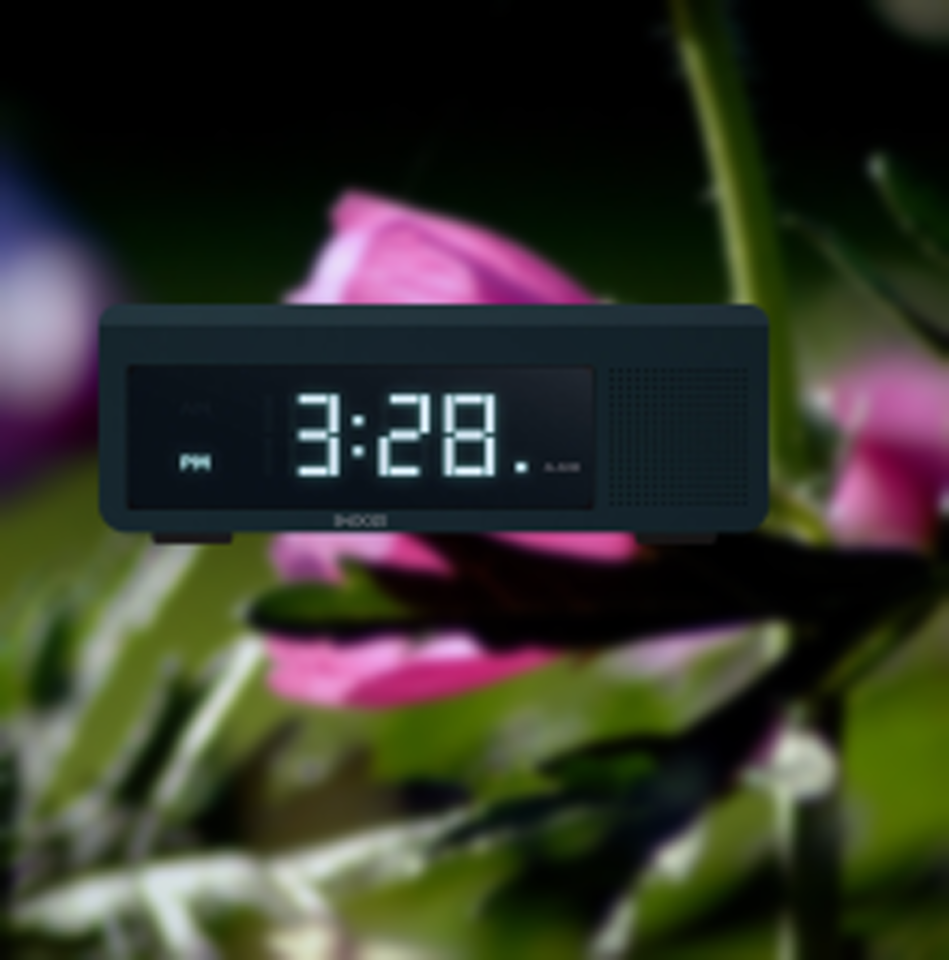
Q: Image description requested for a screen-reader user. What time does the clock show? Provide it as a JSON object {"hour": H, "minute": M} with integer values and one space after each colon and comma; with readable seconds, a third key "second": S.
{"hour": 3, "minute": 28}
